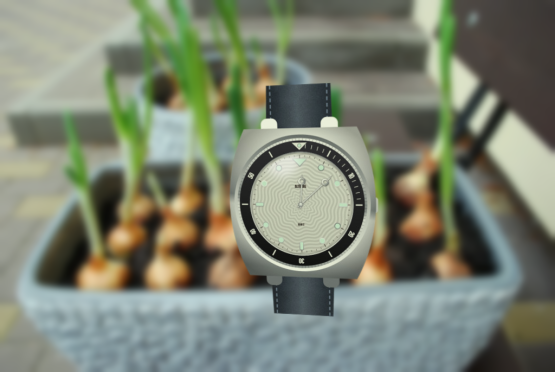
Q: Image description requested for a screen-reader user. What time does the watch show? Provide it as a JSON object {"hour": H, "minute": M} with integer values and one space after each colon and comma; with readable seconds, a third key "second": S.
{"hour": 12, "minute": 8}
